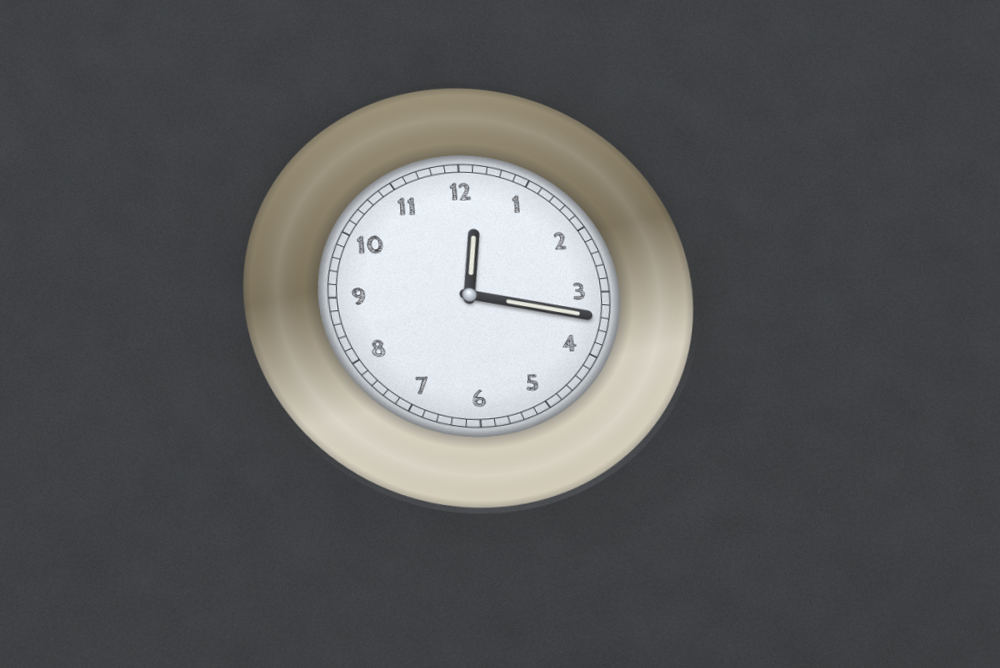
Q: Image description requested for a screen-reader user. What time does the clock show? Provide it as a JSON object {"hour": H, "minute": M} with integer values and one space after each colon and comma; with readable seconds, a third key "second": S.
{"hour": 12, "minute": 17}
